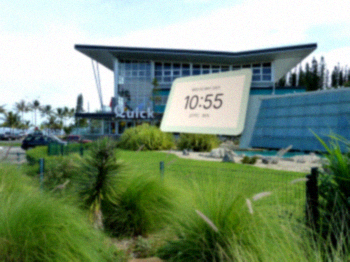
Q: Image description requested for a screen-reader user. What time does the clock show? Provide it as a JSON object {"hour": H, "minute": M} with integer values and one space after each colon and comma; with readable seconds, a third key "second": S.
{"hour": 10, "minute": 55}
